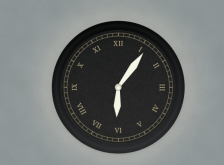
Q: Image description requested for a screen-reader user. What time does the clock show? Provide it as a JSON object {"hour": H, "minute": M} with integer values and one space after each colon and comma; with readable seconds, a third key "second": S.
{"hour": 6, "minute": 6}
